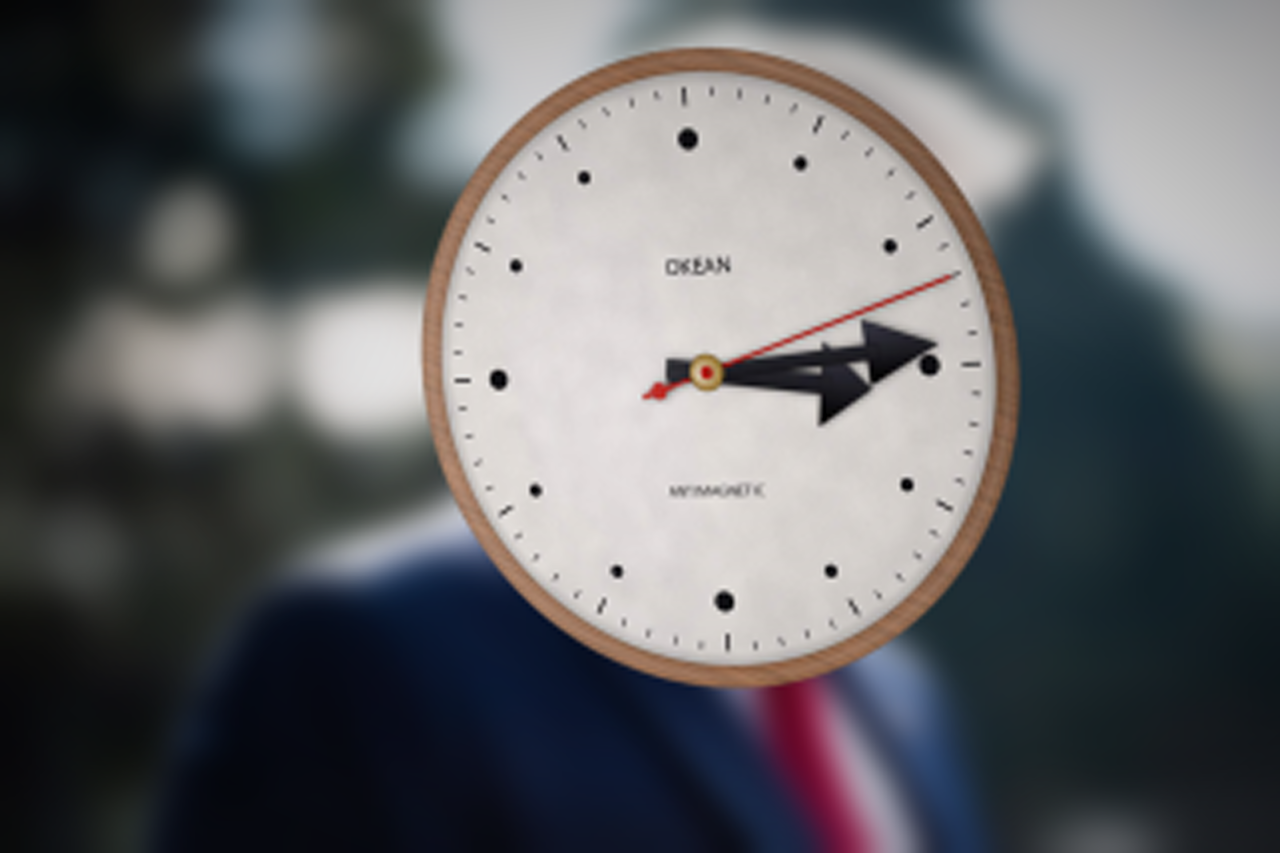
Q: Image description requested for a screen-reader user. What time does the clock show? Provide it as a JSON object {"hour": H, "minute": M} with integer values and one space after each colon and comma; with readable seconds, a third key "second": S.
{"hour": 3, "minute": 14, "second": 12}
